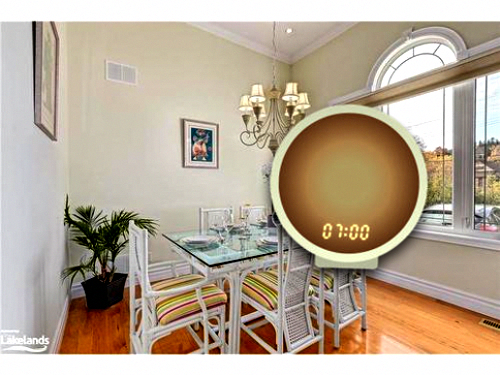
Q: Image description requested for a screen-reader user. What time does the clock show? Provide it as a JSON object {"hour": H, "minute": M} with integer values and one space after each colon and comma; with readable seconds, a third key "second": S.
{"hour": 7, "minute": 0}
